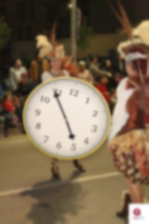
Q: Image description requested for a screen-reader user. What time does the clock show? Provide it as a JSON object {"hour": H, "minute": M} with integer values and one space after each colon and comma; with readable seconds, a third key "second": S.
{"hour": 4, "minute": 54}
